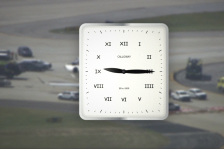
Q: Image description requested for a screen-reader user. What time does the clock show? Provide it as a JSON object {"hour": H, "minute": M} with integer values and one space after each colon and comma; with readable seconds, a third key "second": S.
{"hour": 9, "minute": 15}
